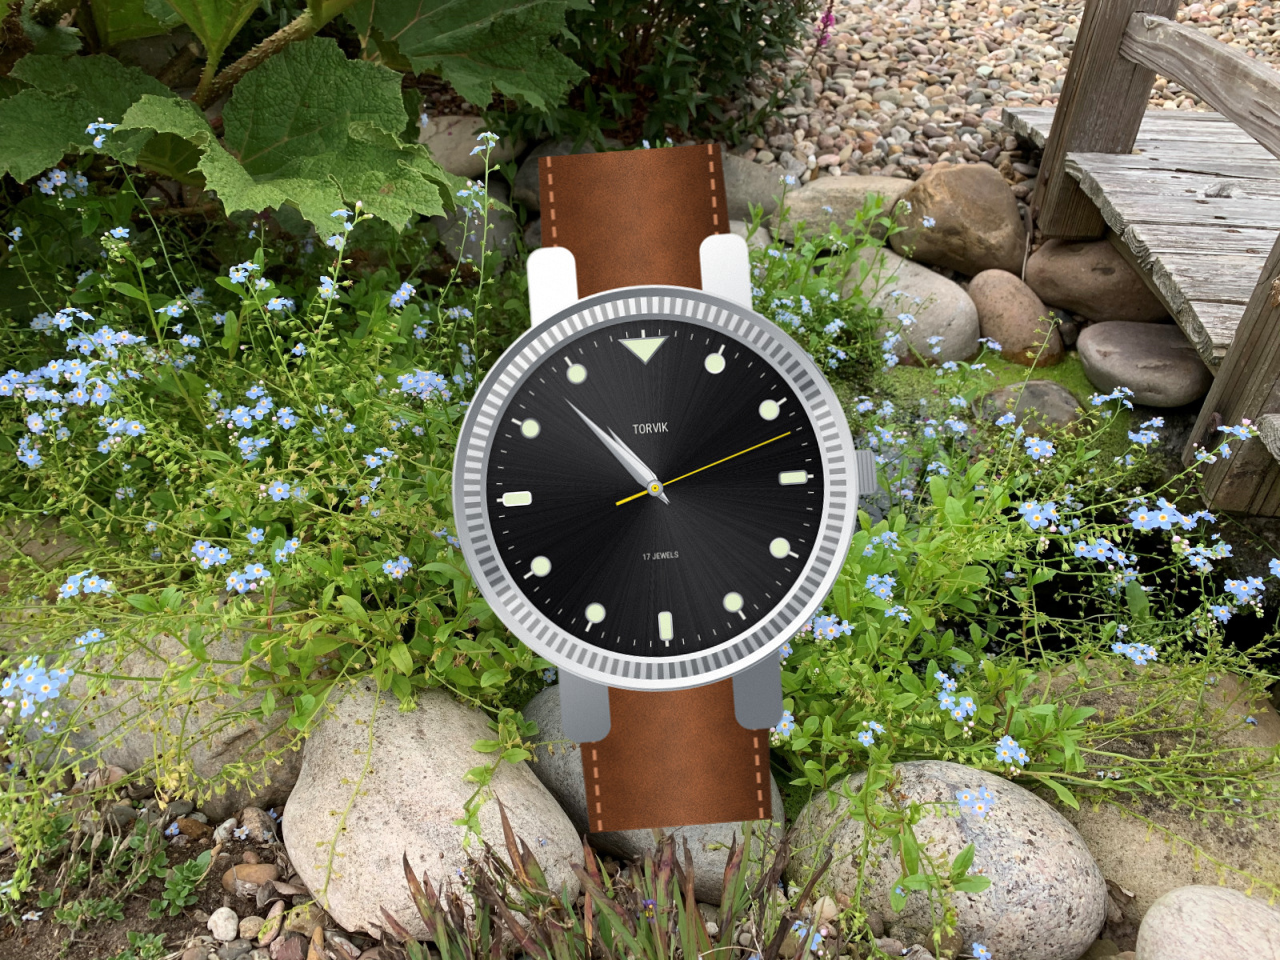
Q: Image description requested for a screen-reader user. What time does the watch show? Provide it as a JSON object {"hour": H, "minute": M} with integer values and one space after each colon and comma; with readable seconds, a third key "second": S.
{"hour": 10, "minute": 53, "second": 12}
